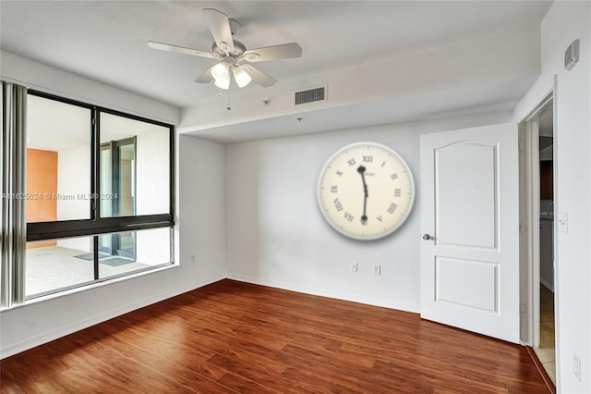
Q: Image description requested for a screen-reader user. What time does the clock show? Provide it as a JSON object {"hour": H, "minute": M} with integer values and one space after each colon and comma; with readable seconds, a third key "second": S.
{"hour": 11, "minute": 30}
